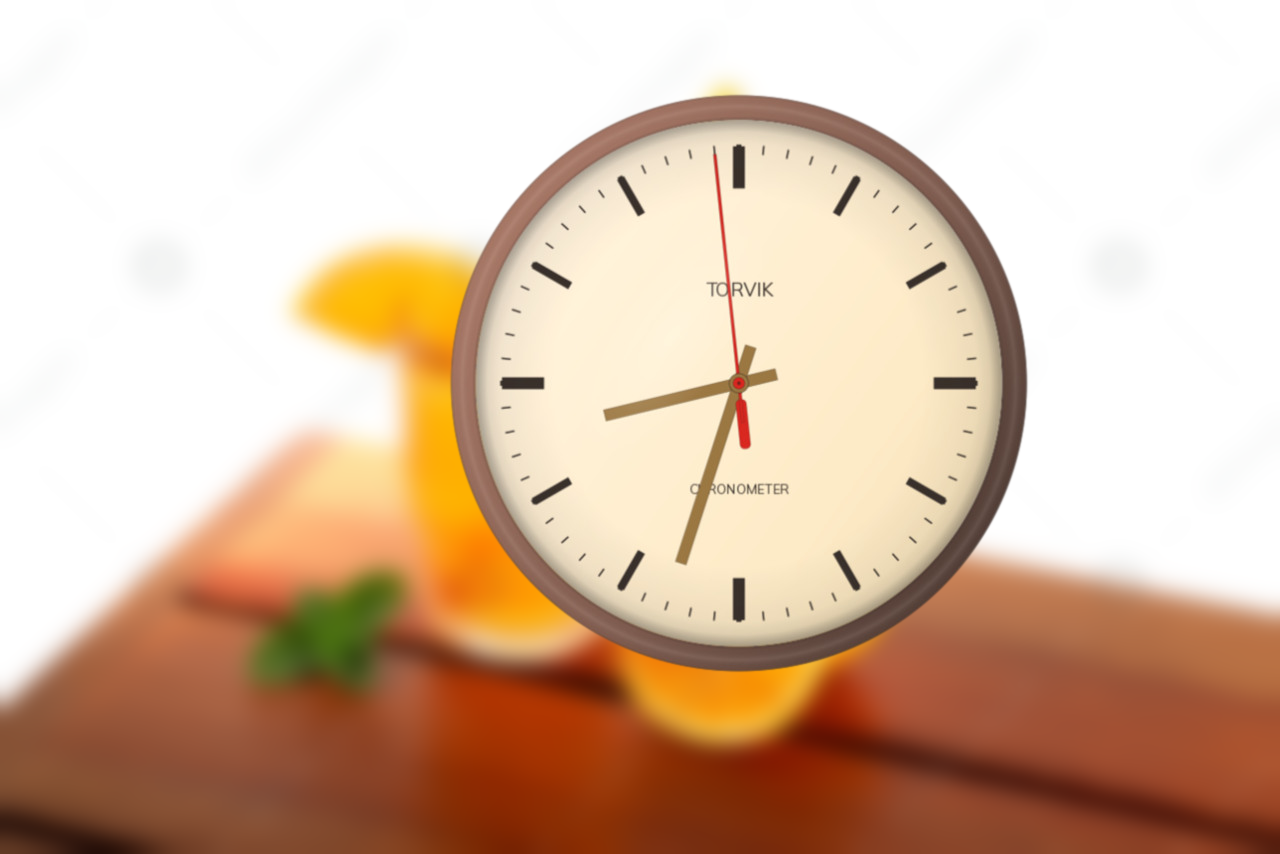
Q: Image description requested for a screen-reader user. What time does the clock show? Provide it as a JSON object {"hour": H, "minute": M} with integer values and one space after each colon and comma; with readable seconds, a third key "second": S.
{"hour": 8, "minute": 32, "second": 59}
